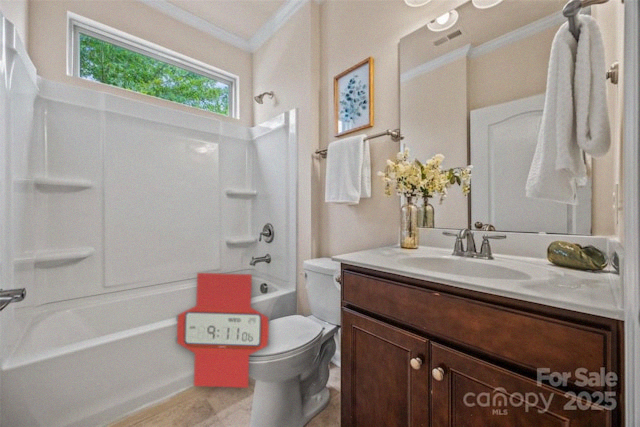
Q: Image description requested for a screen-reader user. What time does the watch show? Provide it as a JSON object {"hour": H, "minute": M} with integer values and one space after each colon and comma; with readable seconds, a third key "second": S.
{"hour": 9, "minute": 11}
